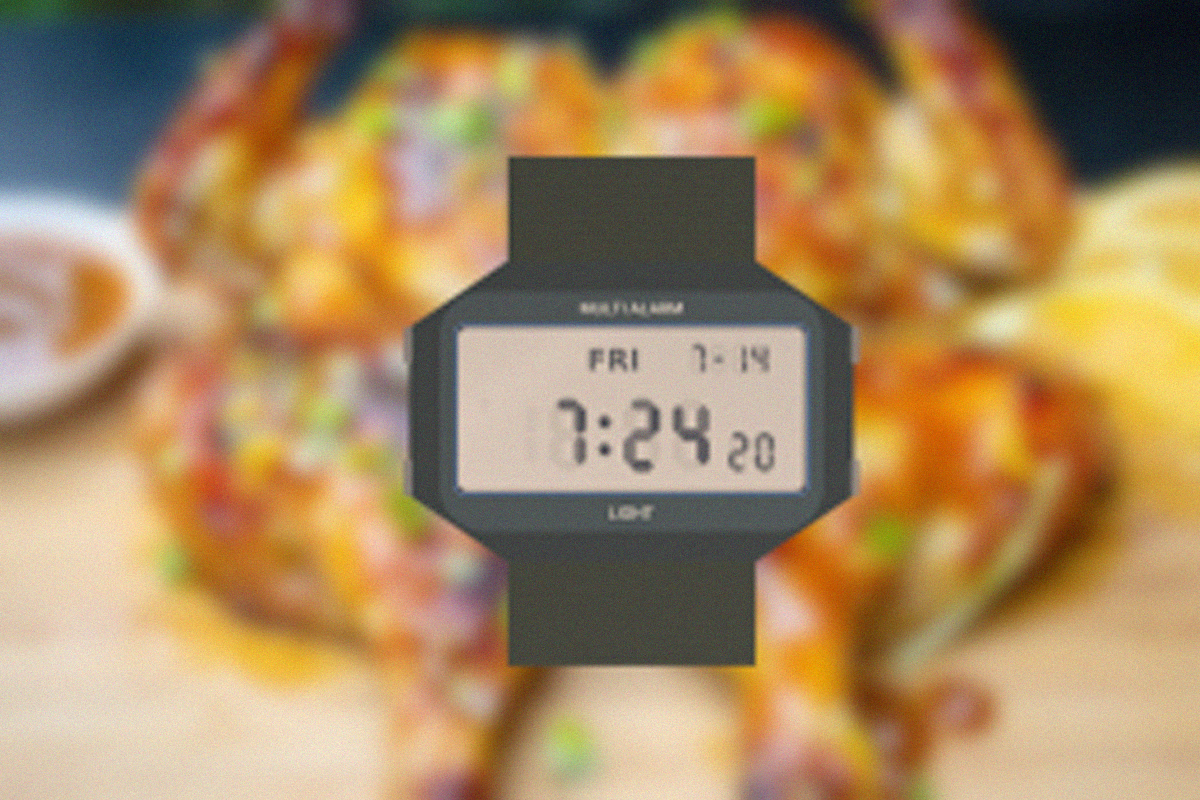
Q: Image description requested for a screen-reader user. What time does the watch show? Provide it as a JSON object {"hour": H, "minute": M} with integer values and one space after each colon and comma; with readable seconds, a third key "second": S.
{"hour": 7, "minute": 24, "second": 20}
